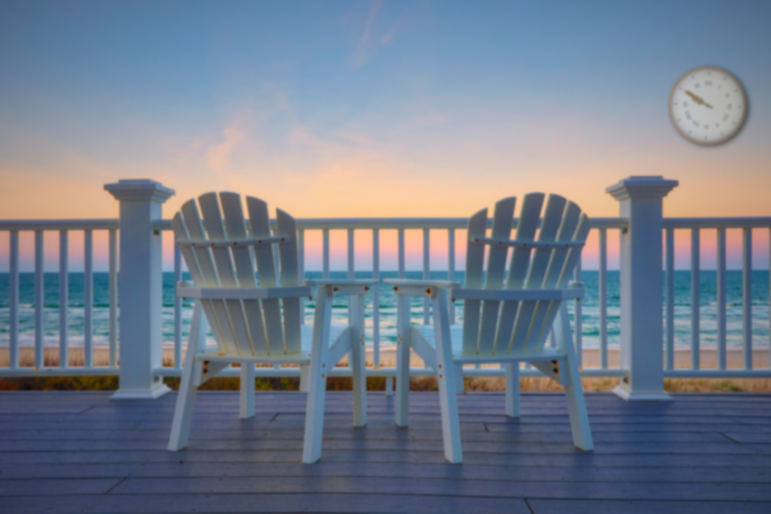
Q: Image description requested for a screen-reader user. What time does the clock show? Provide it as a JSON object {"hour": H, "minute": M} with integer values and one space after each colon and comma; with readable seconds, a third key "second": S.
{"hour": 9, "minute": 50}
